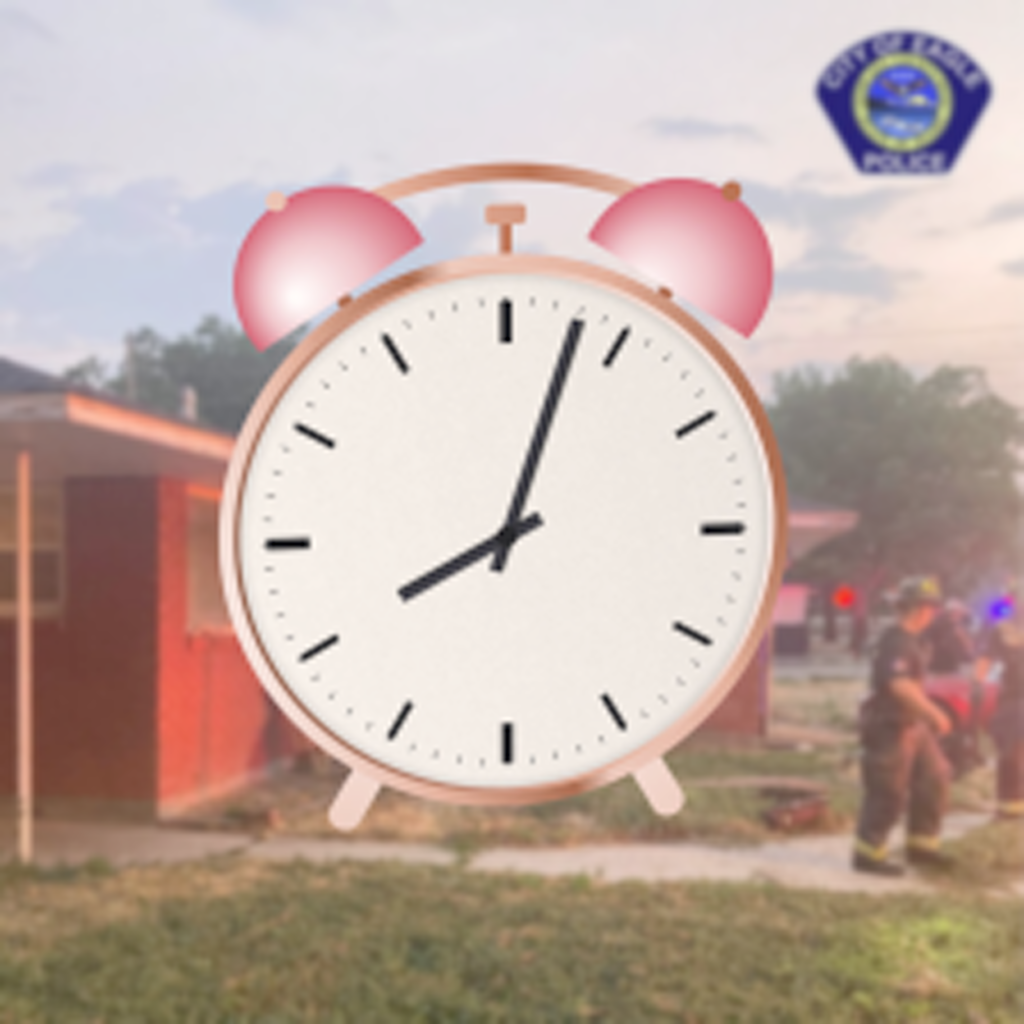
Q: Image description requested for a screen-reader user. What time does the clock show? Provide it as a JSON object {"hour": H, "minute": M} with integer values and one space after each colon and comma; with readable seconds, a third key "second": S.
{"hour": 8, "minute": 3}
